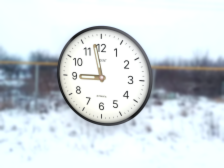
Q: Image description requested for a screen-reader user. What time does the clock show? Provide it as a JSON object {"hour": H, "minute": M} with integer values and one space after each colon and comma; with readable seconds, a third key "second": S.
{"hour": 8, "minute": 58}
